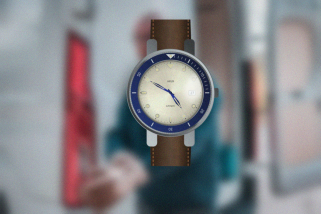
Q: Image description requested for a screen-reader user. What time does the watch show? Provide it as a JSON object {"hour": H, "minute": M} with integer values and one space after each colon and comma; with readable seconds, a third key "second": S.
{"hour": 4, "minute": 50}
